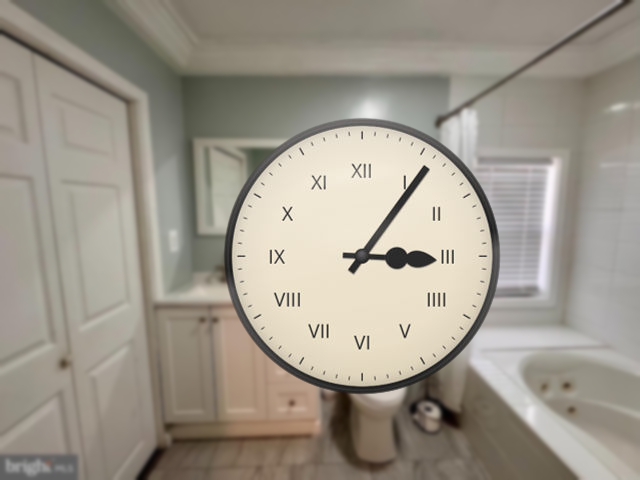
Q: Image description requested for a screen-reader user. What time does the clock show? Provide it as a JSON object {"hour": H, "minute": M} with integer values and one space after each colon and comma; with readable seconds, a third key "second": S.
{"hour": 3, "minute": 6}
